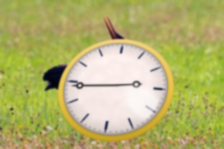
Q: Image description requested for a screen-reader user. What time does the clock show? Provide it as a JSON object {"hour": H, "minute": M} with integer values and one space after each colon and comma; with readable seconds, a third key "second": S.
{"hour": 2, "minute": 44}
